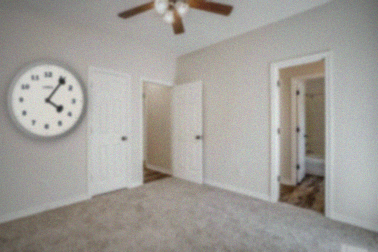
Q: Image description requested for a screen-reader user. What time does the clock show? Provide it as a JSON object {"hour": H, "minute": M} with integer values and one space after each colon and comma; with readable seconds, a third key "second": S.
{"hour": 4, "minute": 6}
